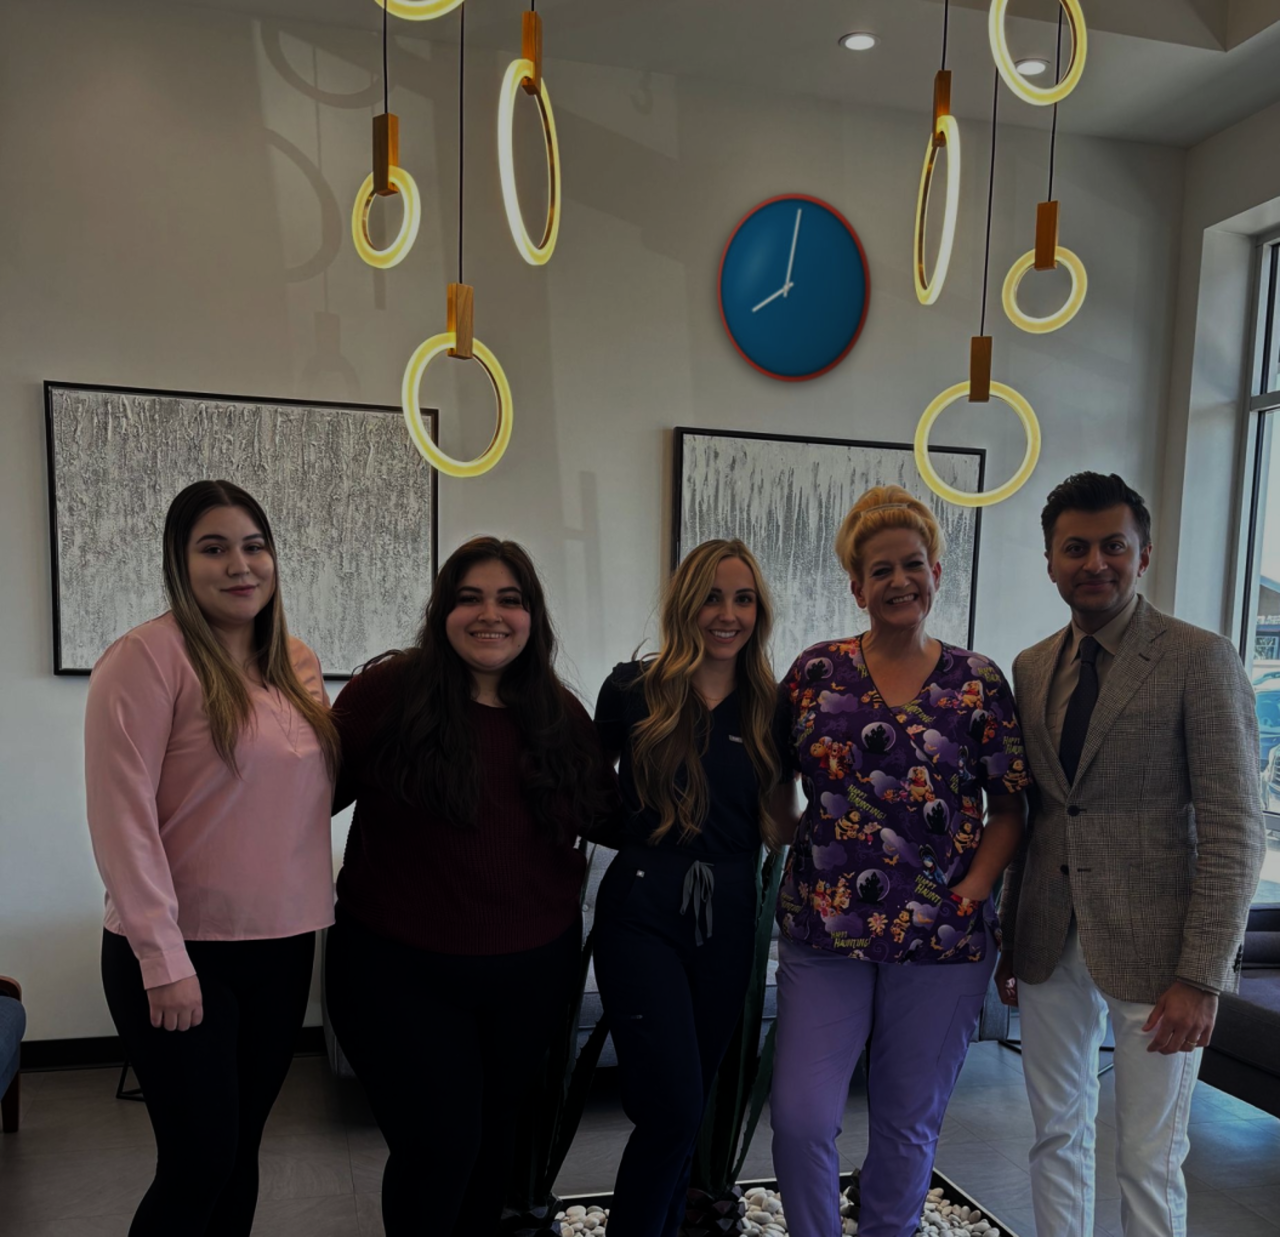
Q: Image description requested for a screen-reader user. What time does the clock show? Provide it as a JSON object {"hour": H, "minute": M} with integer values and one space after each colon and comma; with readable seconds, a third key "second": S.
{"hour": 8, "minute": 2}
